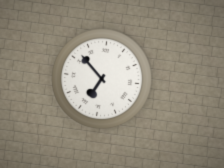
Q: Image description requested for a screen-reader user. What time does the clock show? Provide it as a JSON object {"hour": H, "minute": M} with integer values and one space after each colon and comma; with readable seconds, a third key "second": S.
{"hour": 6, "minute": 52}
